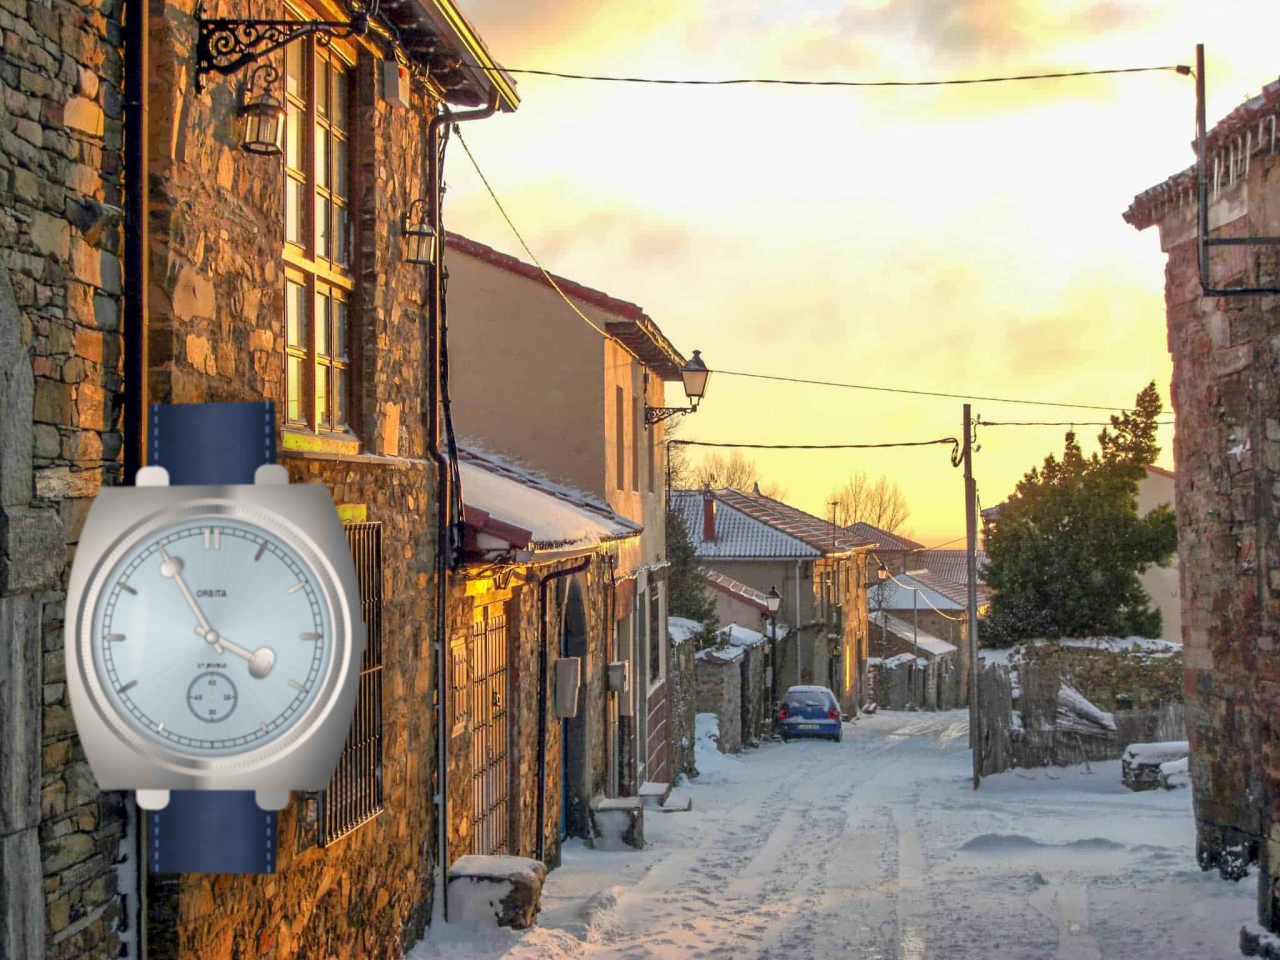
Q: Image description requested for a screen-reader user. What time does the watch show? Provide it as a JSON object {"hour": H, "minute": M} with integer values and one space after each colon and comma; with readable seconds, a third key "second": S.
{"hour": 3, "minute": 55}
